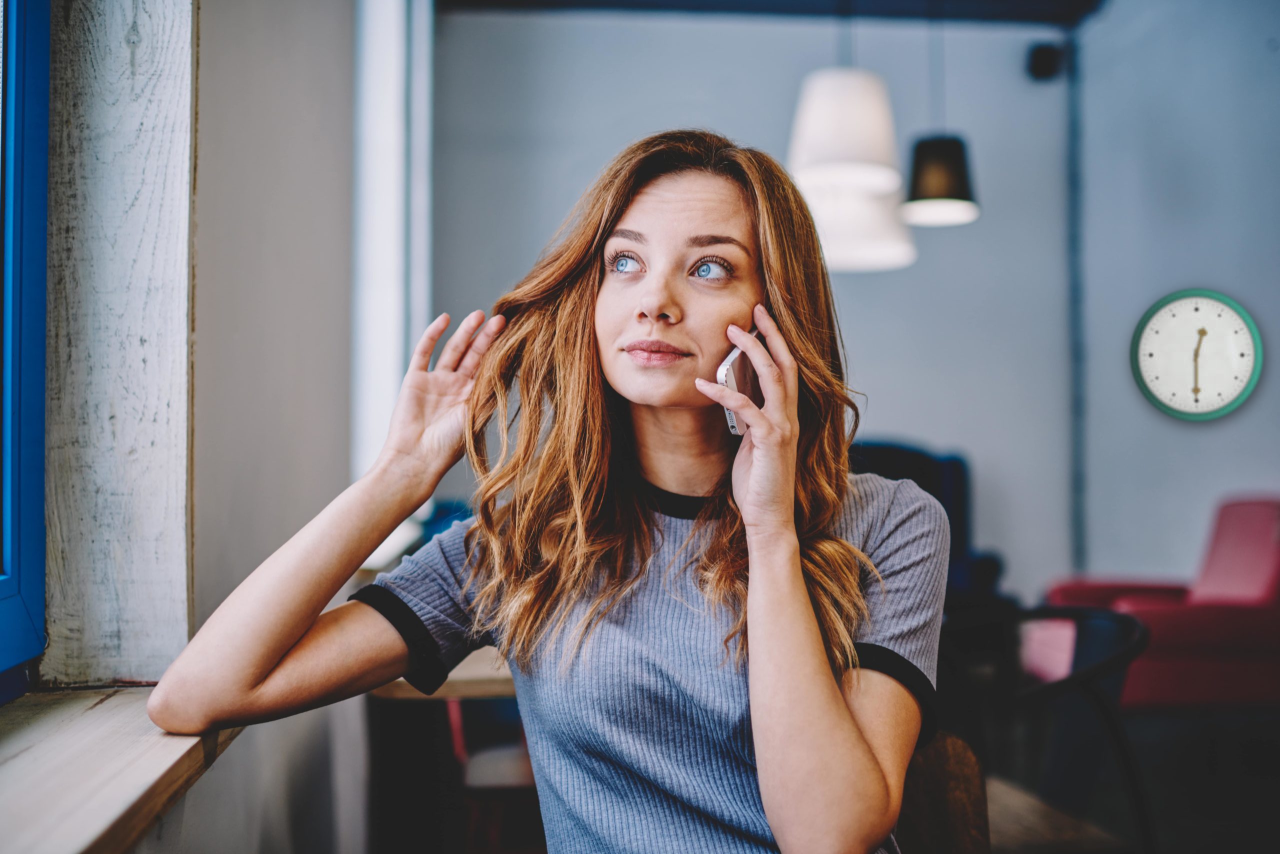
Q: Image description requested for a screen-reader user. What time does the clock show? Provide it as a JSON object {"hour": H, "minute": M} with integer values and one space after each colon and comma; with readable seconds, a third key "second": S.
{"hour": 12, "minute": 30}
